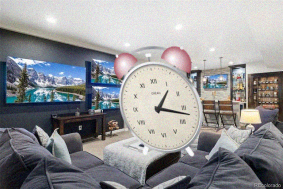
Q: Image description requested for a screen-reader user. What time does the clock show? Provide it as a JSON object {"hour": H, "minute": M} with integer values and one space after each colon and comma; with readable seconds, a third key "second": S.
{"hour": 1, "minute": 17}
